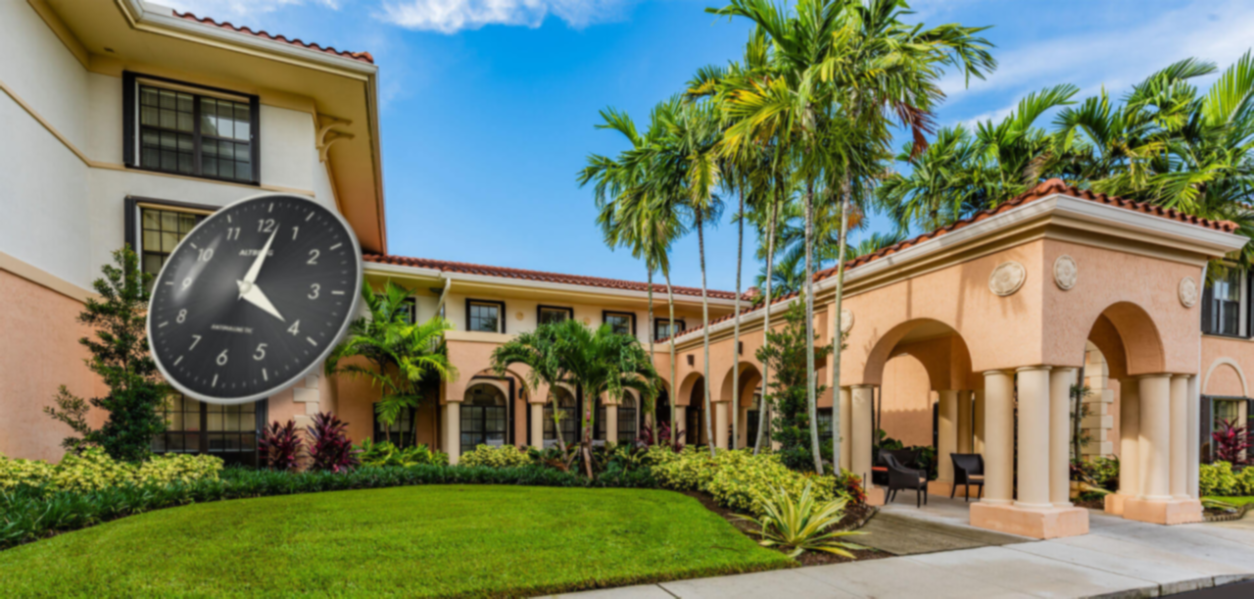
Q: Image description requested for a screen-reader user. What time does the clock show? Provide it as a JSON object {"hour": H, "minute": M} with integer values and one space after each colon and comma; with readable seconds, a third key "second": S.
{"hour": 4, "minute": 2}
